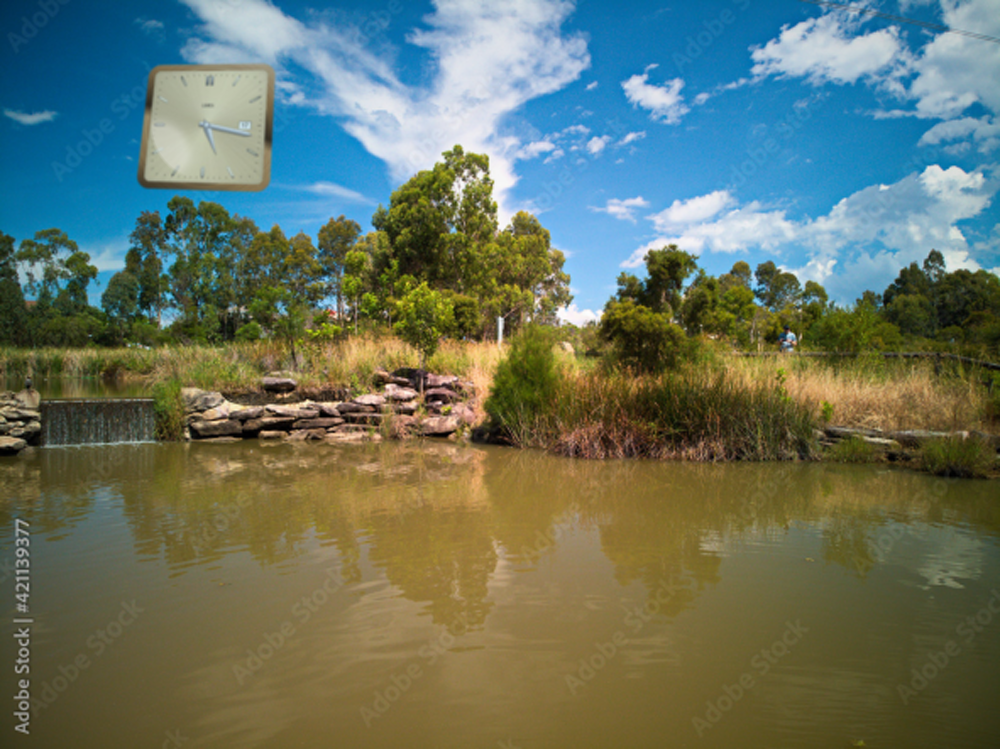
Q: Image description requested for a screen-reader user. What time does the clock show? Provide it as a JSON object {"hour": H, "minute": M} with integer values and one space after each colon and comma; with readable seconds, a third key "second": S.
{"hour": 5, "minute": 17}
